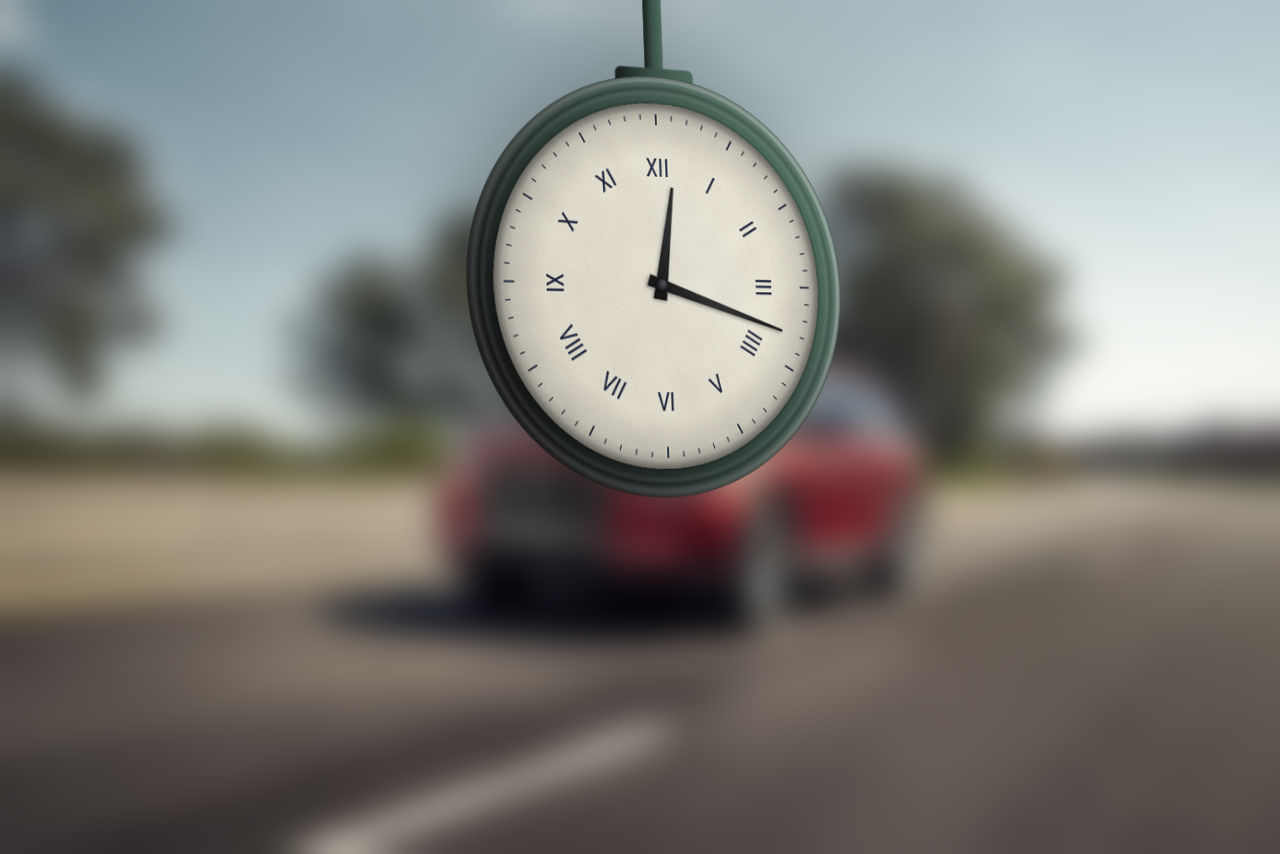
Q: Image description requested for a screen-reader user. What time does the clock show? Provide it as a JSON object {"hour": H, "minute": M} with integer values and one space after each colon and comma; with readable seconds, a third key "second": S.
{"hour": 12, "minute": 18}
